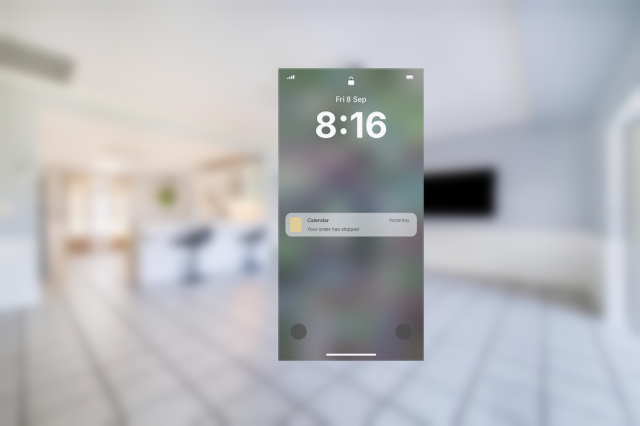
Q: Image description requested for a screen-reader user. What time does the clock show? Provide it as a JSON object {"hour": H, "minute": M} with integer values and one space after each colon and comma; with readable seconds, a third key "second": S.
{"hour": 8, "minute": 16}
